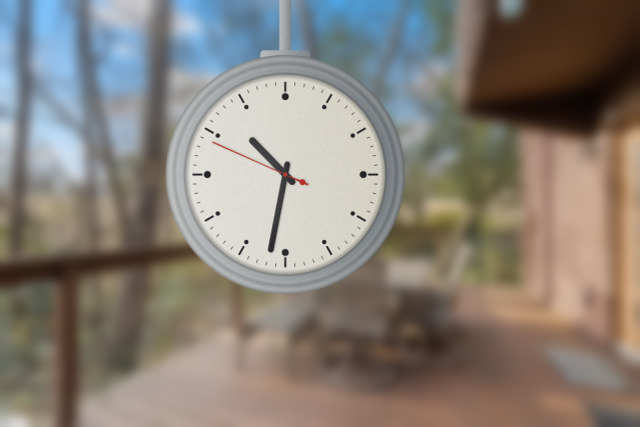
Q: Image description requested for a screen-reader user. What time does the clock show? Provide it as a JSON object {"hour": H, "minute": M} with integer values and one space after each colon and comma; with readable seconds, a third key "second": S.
{"hour": 10, "minute": 31, "second": 49}
